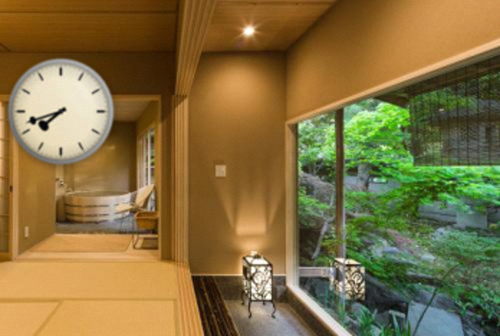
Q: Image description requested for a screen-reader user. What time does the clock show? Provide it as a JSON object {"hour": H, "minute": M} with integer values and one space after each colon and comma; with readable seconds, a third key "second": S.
{"hour": 7, "minute": 42}
